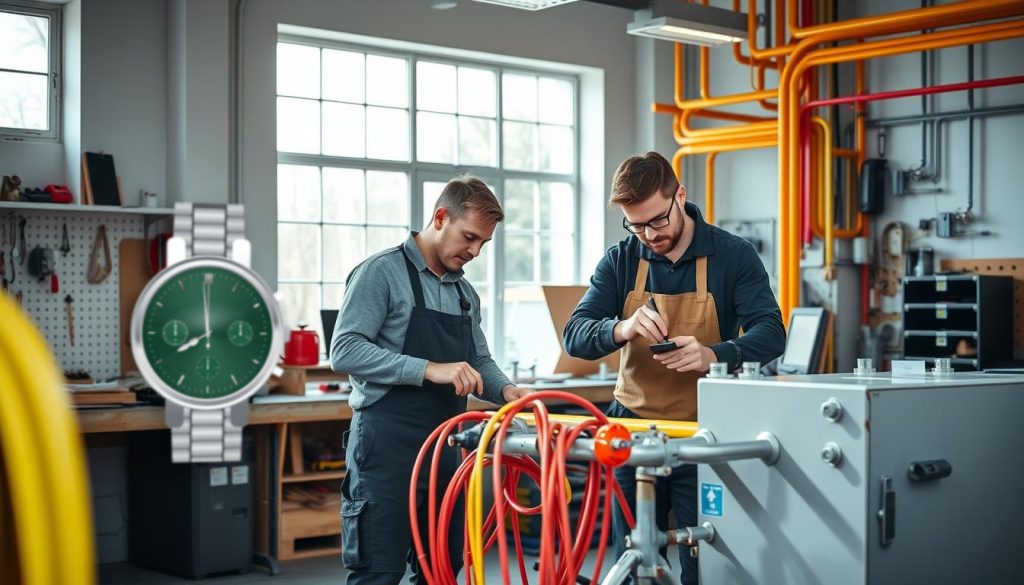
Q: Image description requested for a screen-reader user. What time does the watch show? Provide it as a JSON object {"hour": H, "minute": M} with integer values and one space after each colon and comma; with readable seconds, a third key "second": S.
{"hour": 7, "minute": 59}
